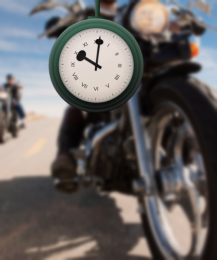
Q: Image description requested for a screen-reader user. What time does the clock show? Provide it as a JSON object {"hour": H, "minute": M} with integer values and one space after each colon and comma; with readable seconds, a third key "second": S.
{"hour": 10, "minute": 1}
